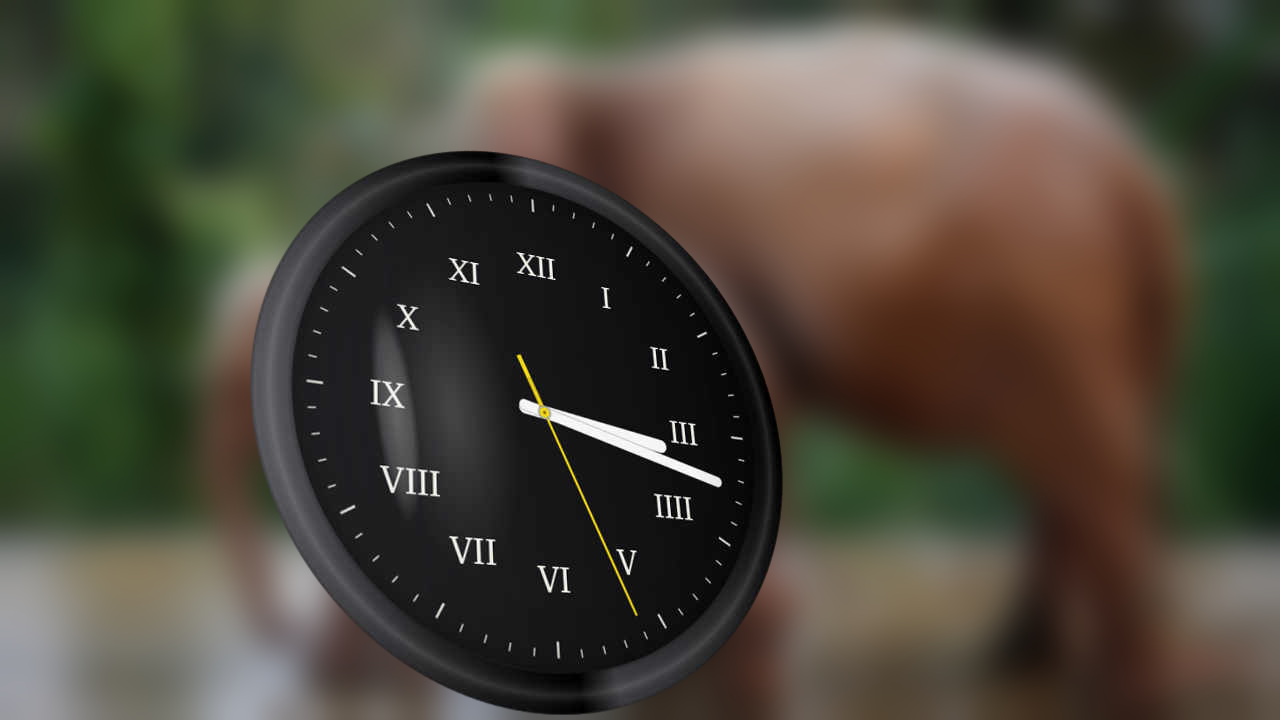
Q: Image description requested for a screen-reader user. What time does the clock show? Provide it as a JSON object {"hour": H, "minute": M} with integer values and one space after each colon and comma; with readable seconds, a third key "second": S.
{"hour": 3, "minute": 17, "second": 26}
